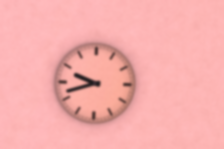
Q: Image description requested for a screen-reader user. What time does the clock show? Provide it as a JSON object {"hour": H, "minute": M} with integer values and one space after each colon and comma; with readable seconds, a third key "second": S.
{"hour": 9, "minute": 42}
